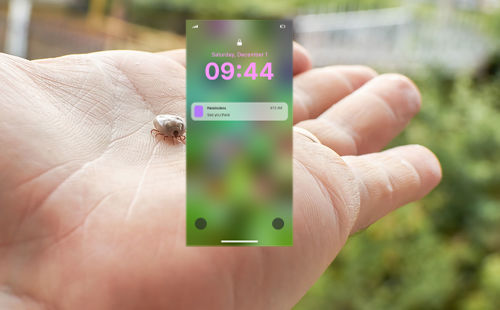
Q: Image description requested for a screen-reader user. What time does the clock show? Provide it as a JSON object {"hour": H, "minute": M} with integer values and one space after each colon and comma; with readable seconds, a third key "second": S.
{"hour": 9, "minute": 44}
